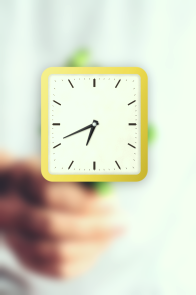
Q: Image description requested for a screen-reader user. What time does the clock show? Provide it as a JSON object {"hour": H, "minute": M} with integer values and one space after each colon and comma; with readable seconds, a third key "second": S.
{"hour": 6, "minute": 41}
